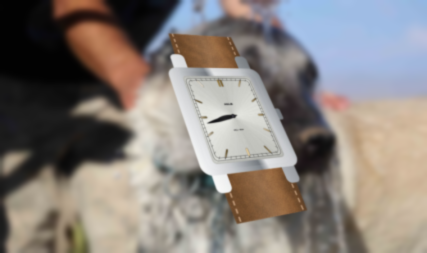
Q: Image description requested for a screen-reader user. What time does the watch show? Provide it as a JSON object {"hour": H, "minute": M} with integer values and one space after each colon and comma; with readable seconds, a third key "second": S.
{"hour": 8, "minute": 43}
